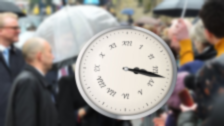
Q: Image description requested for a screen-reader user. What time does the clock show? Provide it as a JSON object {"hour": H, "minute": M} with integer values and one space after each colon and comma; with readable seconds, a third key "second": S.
{"hour": 3, "minute": 17}
